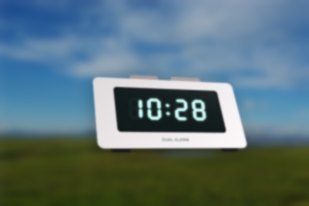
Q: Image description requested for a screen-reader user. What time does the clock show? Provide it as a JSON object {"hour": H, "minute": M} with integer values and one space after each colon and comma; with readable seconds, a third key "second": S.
{"hour": 10, "minute": 28}
